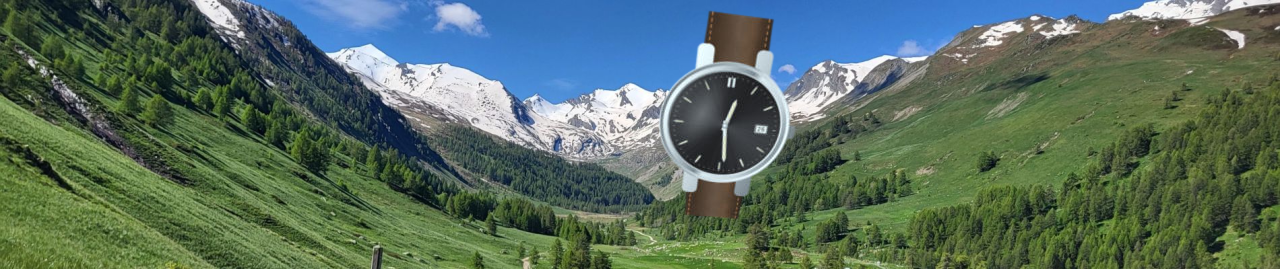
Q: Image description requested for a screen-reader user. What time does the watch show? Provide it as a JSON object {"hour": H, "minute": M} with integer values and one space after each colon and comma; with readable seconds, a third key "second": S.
{"hour": 12, "minute": 29}
